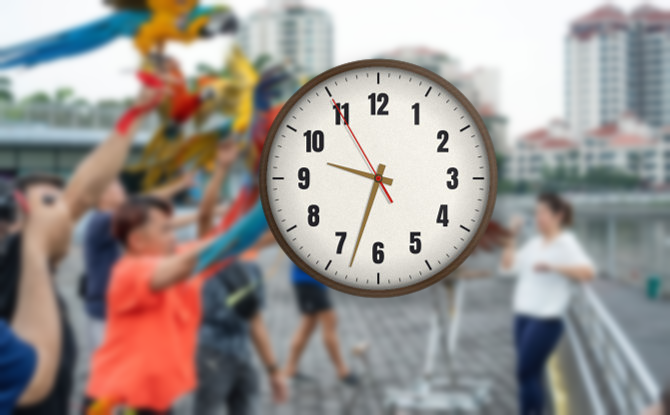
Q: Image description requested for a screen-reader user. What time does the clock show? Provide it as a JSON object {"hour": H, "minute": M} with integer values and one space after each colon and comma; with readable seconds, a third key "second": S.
{"hour": 9, "minute": 32, "second": 55}
